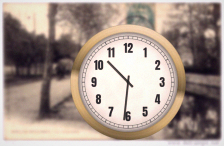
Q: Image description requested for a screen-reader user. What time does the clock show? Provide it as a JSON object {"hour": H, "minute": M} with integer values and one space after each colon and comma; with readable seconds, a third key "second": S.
{"hour": 10, "minute": 31}
